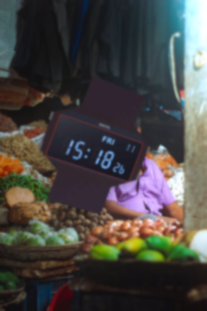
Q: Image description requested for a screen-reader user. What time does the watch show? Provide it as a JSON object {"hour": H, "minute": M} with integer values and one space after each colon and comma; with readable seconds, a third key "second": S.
{"hour": 15, "minute": 18}
